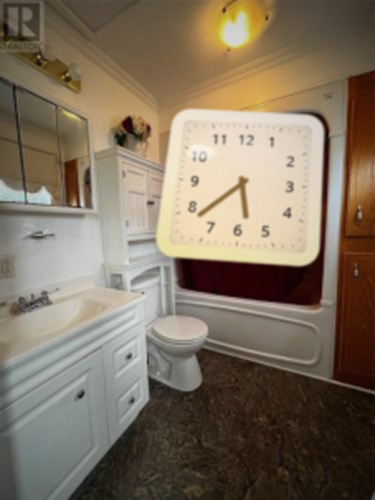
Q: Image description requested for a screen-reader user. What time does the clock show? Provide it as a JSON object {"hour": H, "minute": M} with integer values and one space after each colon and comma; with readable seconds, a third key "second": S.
{"hour": 5, "minute": 38}
